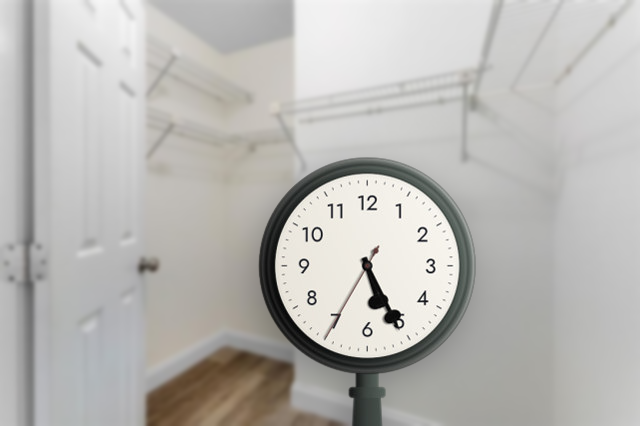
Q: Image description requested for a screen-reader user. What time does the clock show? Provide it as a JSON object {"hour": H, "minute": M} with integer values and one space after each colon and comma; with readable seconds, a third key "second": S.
{"hour": 5, "minute": 25, "second": 35}
